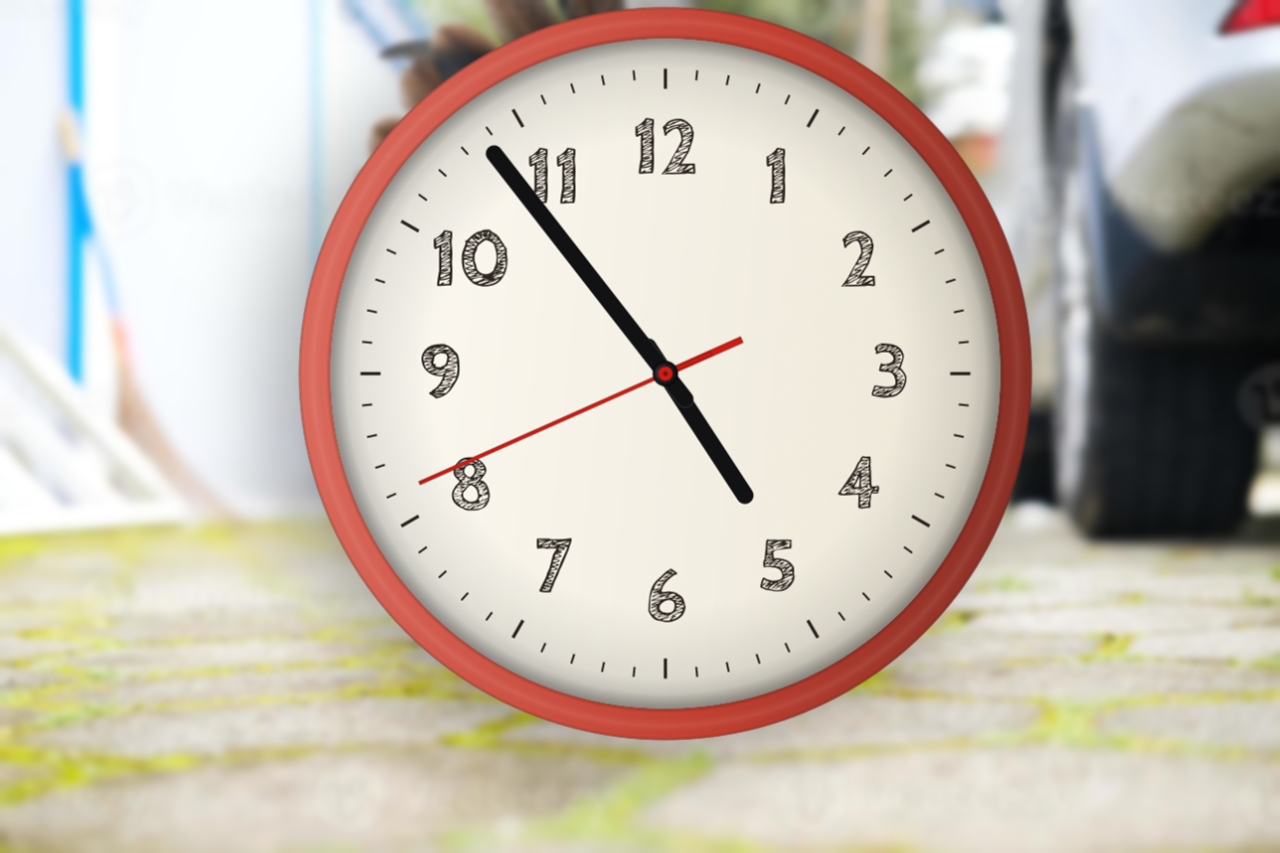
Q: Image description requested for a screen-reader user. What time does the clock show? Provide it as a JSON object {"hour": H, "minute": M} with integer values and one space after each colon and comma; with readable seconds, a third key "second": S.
{"hour": 4, "minute": 53, "second": 41}
